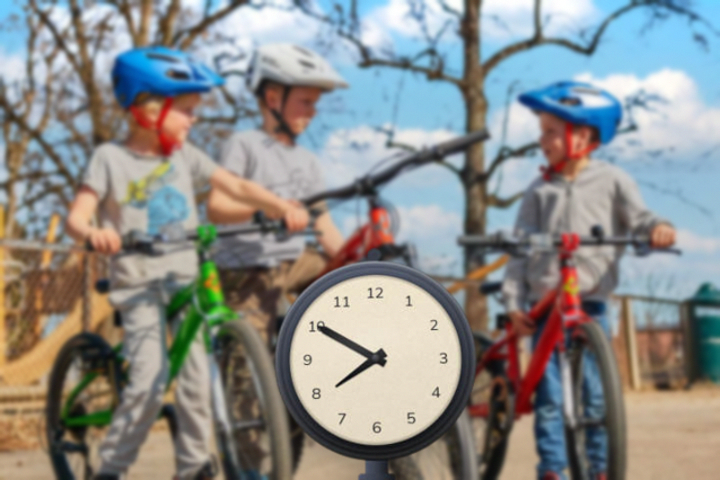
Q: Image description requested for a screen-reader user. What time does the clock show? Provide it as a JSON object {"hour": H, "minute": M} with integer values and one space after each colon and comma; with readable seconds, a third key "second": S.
{"hour": 7, "minute": 50}
